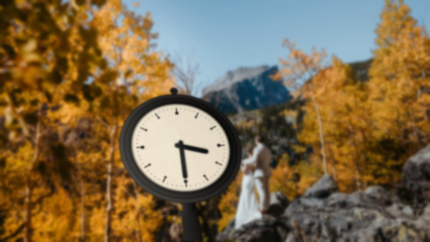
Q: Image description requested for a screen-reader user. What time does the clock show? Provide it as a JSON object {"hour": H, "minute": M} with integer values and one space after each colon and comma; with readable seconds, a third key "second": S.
{"hour": 3, "minute": 30}
